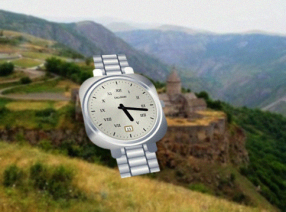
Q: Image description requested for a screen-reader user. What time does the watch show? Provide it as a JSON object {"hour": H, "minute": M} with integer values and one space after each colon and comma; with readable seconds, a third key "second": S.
{"hour": 5, "minute": 17}
